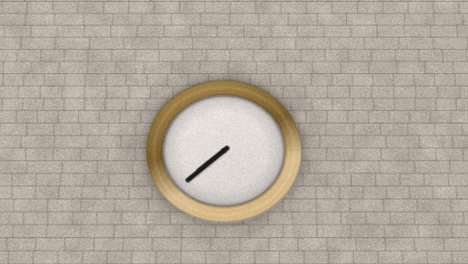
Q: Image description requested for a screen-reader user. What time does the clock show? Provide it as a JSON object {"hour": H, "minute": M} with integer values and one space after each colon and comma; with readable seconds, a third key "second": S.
{"hour": 7, "minute": 38}
